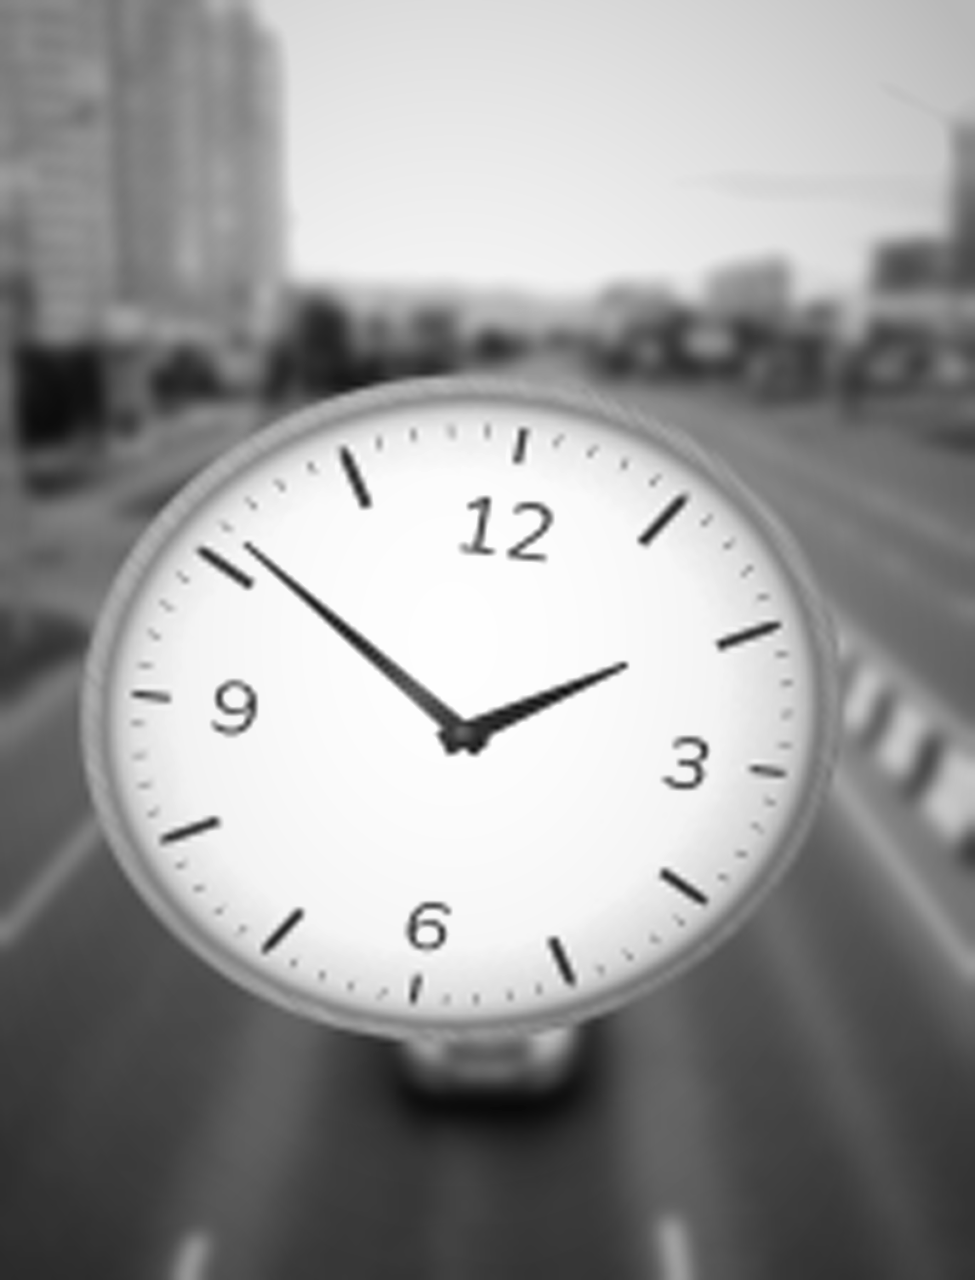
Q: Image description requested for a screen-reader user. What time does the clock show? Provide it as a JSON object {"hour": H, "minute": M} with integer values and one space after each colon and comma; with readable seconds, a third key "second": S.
{"hour": 1, "minute": 51}
